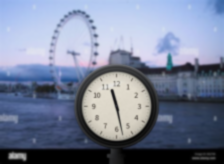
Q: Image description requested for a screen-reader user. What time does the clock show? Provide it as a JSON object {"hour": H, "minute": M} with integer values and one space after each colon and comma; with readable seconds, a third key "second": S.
{"hour": 11, "minute": 28}
